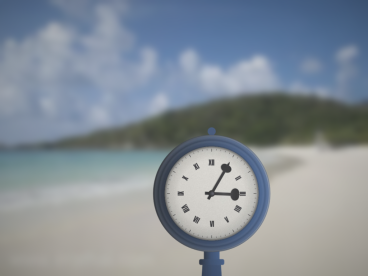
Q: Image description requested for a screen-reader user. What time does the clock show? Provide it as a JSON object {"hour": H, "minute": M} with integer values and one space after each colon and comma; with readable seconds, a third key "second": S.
{"hour": 3, "minute": 5}
